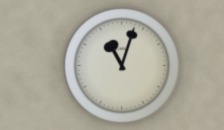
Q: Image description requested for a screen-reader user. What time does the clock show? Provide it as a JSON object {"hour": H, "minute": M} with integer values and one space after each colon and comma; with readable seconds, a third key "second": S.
{"hour": 11, "minute": 3}
